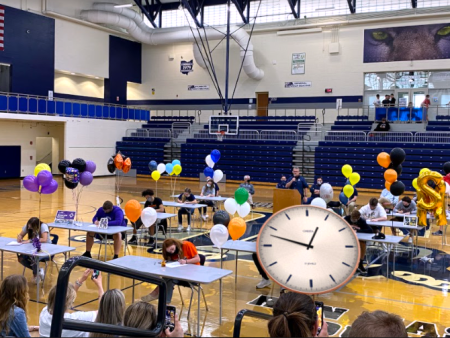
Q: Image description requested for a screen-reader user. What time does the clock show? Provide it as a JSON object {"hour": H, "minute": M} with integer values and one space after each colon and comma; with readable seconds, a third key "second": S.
{"hour": 12, "minute": 48}
